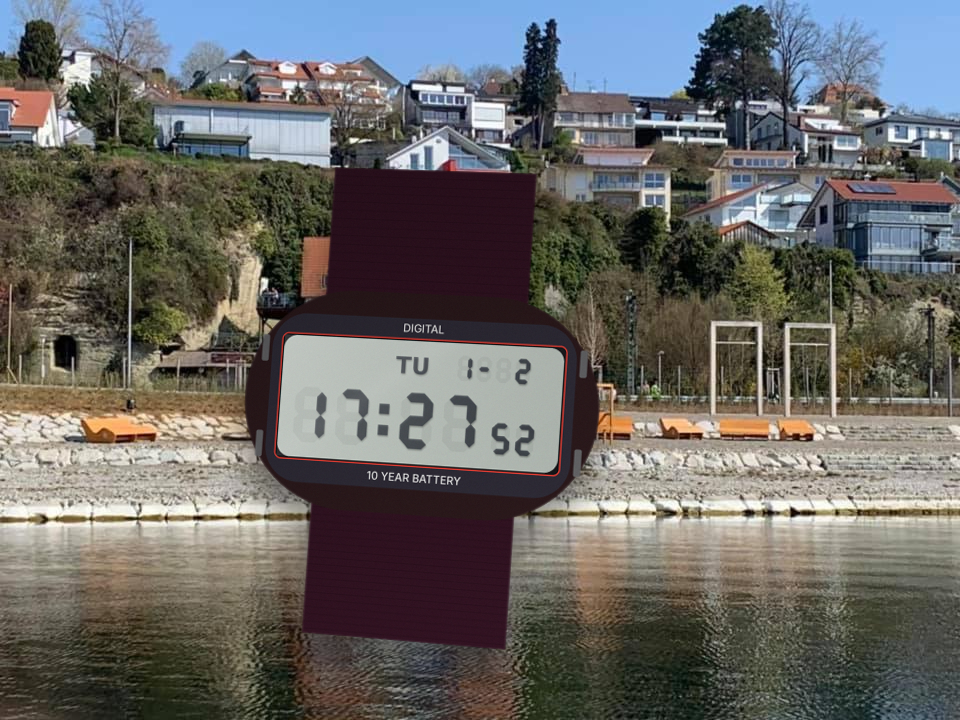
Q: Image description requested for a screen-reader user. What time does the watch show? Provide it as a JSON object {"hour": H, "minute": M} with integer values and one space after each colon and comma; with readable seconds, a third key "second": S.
{"hour": 17, "minute": 27, "second": 52}
